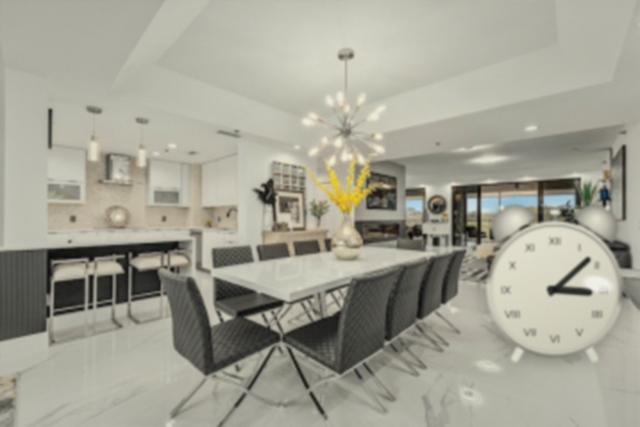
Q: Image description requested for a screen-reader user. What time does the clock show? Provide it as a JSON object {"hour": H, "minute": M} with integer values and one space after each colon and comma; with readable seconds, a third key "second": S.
{"hour": 3, "minute": 8}
